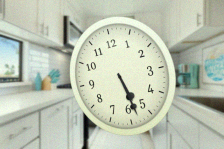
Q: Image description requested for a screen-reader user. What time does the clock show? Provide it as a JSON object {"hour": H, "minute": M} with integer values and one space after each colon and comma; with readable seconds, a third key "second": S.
{"hour": 5, "minute": 28}
